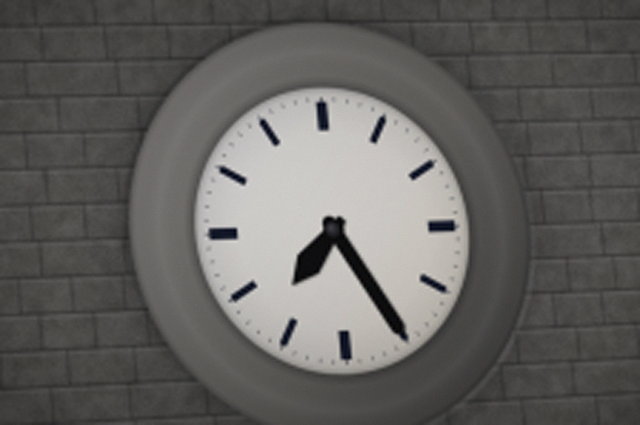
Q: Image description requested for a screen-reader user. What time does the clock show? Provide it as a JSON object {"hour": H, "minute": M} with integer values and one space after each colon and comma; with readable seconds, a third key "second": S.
{"hour": 7, "minute": 25}
